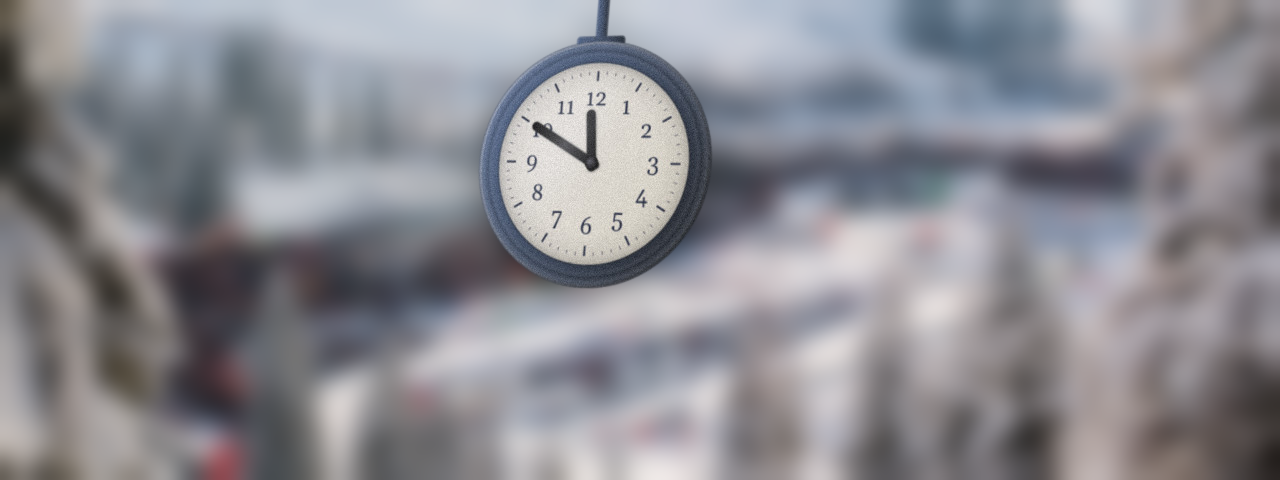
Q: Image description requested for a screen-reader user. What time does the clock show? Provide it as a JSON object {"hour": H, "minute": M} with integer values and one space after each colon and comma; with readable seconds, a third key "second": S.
{"hour": 11, "minute": 50}
